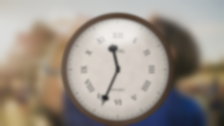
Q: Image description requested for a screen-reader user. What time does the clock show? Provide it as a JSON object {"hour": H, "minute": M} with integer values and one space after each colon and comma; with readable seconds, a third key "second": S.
{"hour": 11, "minute": 34}
